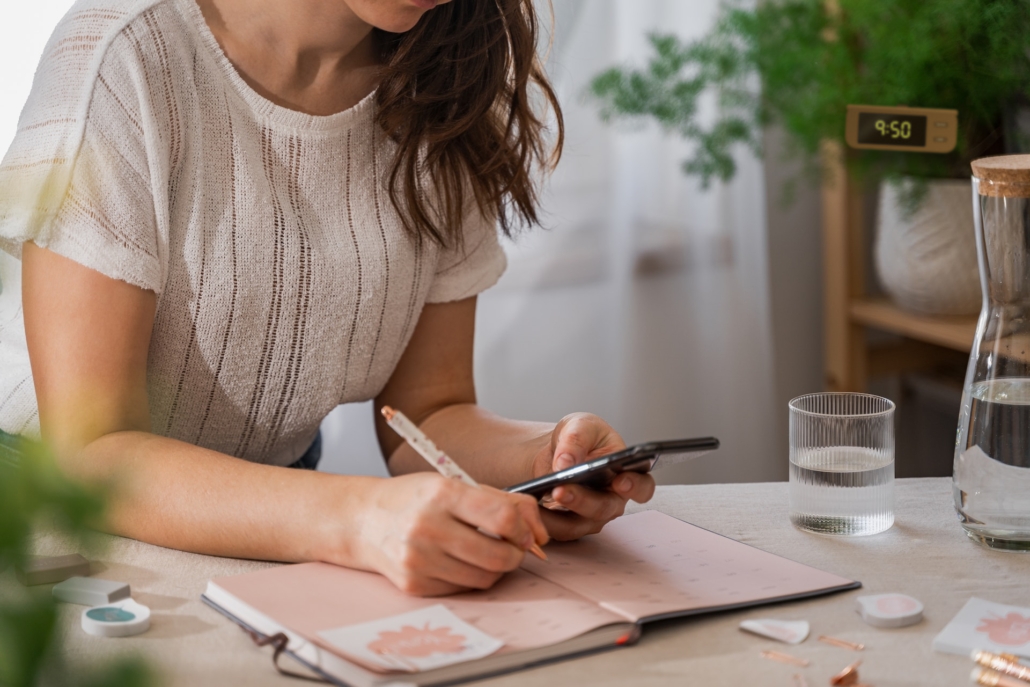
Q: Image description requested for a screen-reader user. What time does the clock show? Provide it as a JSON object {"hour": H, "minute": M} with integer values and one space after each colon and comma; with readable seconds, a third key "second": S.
{"hour": 9, "minute": 50}
